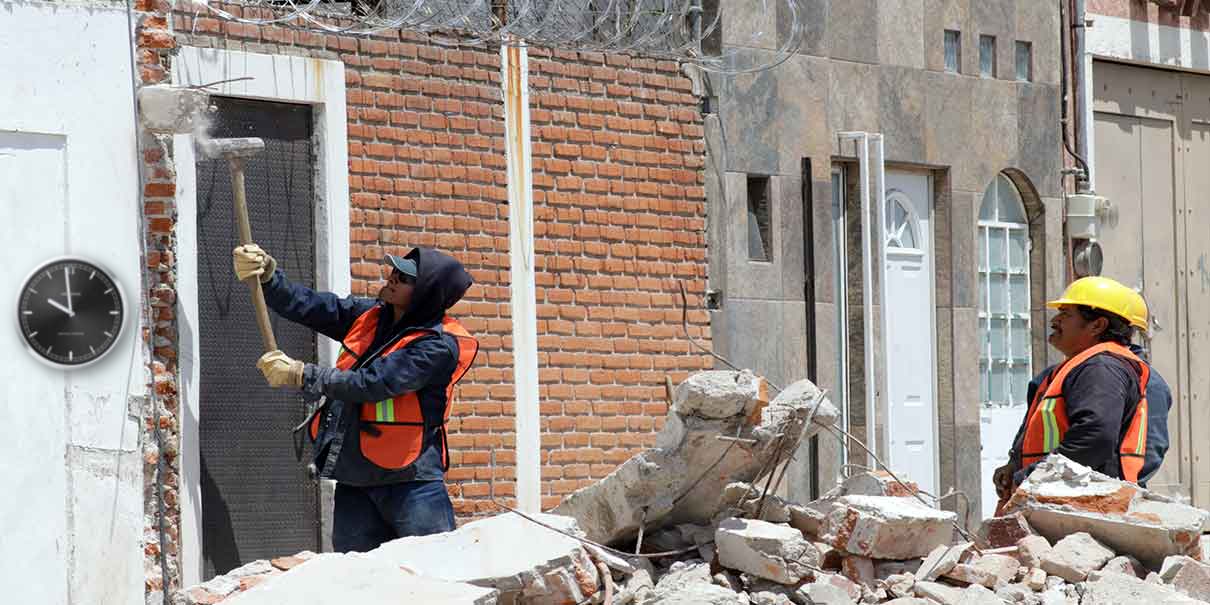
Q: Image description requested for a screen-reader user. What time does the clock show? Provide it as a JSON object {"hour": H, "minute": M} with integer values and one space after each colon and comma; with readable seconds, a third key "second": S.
{"hour": 9, "minute": 59}
